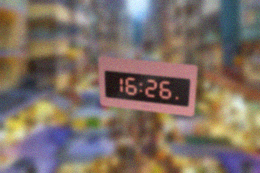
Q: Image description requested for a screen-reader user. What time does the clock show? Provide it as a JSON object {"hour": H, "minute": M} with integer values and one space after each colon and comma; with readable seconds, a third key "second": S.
{"hour": 16, "minute": 26}
